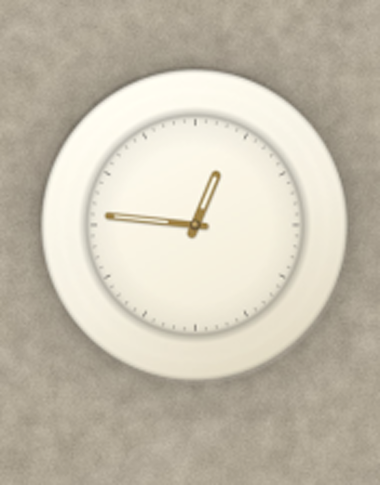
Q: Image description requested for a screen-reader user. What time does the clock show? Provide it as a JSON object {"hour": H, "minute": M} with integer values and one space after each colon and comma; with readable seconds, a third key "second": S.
{"hour": 12, "minute": 46}
